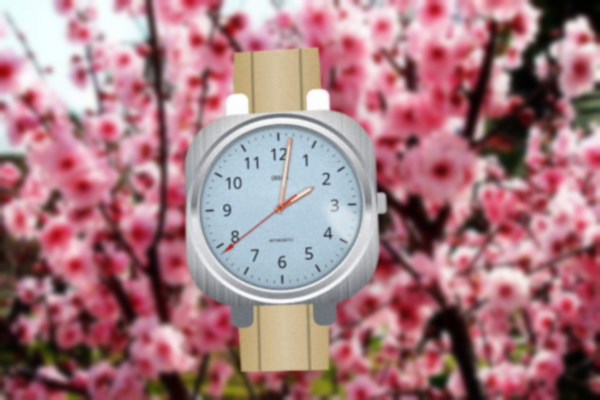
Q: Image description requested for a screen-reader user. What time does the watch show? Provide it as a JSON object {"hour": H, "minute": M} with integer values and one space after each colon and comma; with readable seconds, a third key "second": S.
{"hour": 2, "minute": 1, "second": 39}
